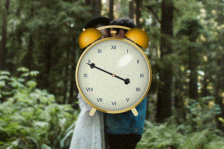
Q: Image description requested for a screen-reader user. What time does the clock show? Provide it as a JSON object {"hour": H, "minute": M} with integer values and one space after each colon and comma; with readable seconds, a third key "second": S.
{"hour": 3, "minute": 49}
